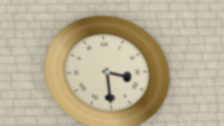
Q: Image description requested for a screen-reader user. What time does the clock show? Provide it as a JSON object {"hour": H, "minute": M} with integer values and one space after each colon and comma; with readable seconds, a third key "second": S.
{"hour": 3, "minute": 30}
